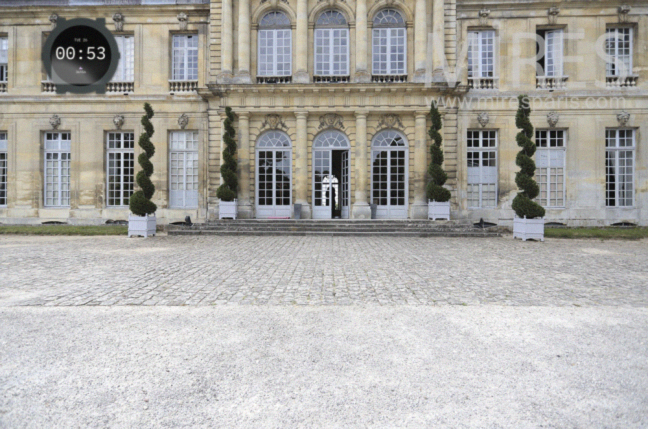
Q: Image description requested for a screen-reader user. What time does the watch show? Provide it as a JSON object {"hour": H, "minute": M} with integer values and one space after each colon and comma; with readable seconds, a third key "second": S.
{"hour": 0, "minute": 53}
